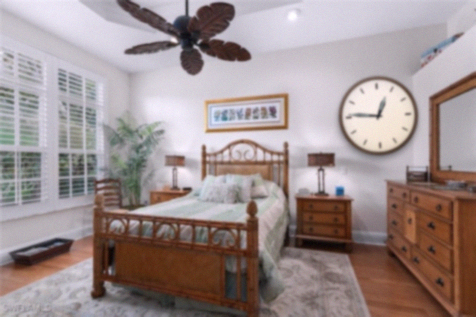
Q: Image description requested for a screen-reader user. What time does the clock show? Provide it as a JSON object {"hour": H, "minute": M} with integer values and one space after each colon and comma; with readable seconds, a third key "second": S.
{"hour": 12, "minute": 46}
